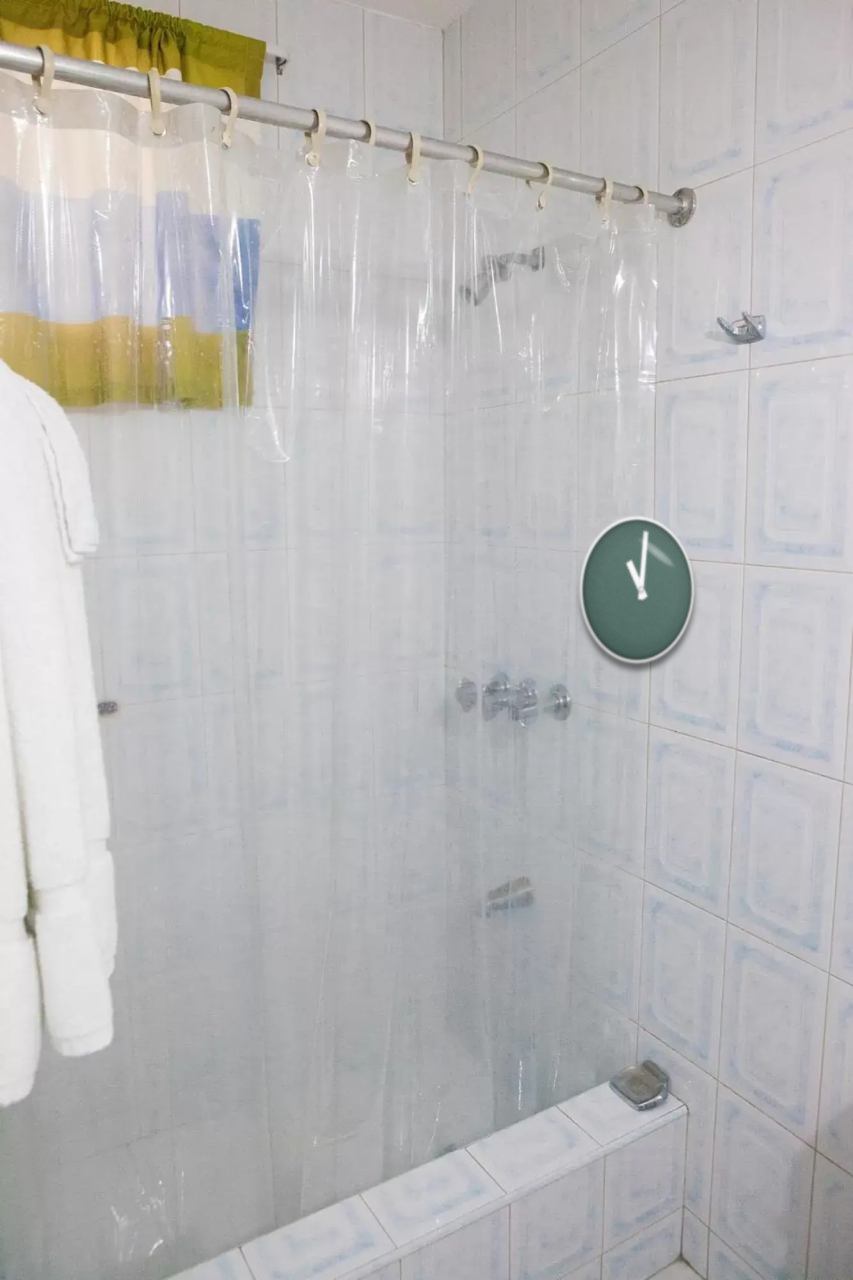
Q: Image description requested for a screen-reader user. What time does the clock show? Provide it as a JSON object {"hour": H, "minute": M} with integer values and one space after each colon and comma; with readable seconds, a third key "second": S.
{"hour": 11, "minute": 1}
